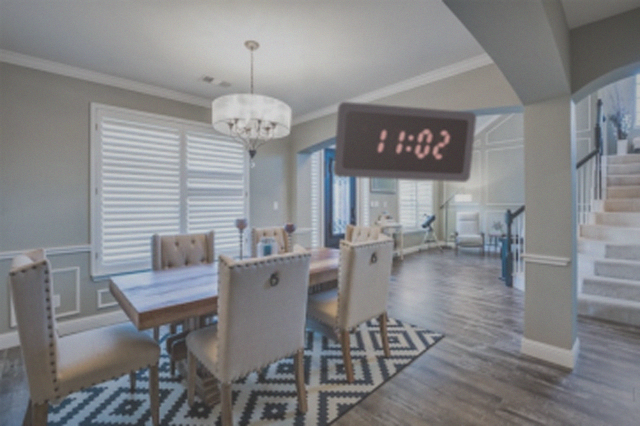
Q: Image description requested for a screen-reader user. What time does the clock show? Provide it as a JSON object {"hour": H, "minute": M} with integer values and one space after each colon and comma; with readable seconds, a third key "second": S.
{"hour": 11, "minute": 2}
